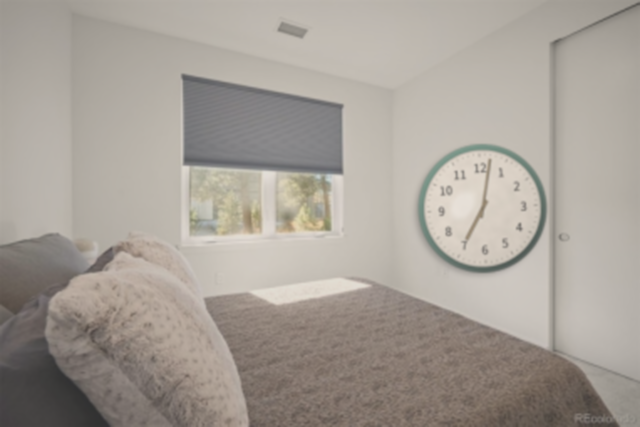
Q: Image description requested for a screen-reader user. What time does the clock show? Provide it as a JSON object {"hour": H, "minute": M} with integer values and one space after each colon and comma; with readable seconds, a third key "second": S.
{"hour": 7, "minute": 2}
